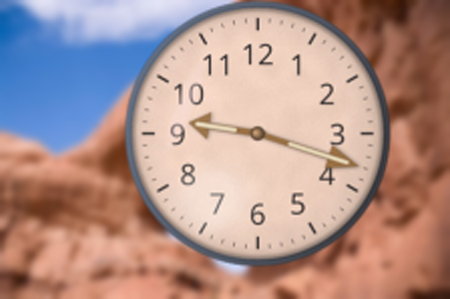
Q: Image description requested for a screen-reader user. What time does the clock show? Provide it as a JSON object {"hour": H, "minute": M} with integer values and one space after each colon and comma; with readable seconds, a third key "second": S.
{"hour": 9, "minute": 18}
